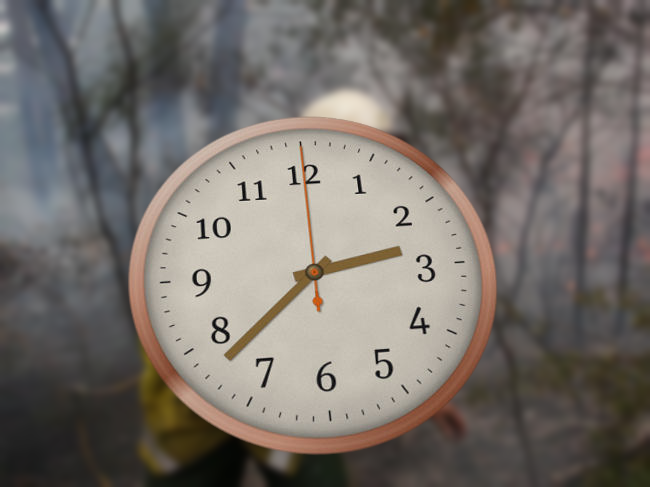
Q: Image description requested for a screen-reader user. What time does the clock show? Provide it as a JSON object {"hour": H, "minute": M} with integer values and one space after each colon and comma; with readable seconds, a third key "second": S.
{"hour": 2, "minute": 38, "second": 0}
